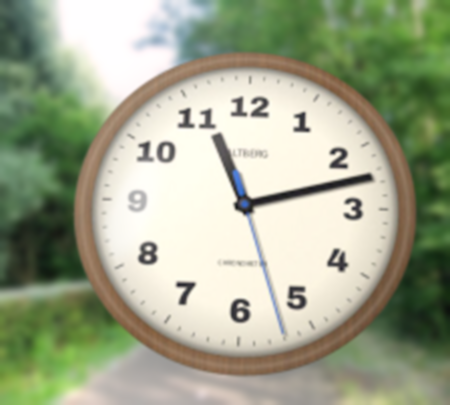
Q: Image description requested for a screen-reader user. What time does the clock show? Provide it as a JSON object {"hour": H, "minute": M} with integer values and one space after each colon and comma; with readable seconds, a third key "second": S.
{"hour": 11, "minute": 12, "second": 27}
